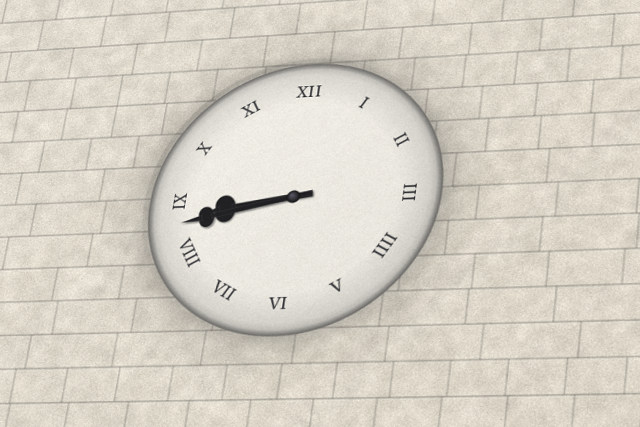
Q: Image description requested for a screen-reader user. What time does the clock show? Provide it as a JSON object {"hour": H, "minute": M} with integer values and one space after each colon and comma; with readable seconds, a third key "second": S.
{"hour": 8, "minute": 43}
